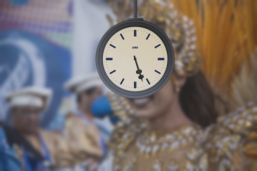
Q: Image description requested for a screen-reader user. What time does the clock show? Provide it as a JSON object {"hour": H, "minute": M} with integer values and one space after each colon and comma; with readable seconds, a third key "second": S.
{"hour": 5, "minute": 27}
